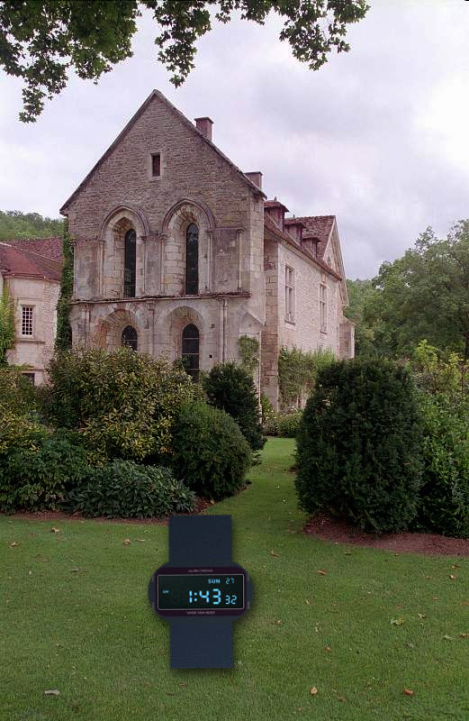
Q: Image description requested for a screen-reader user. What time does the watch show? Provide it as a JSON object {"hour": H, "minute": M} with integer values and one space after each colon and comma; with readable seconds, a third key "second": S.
{"hour": 1, "minute": 43, "second": 32}
